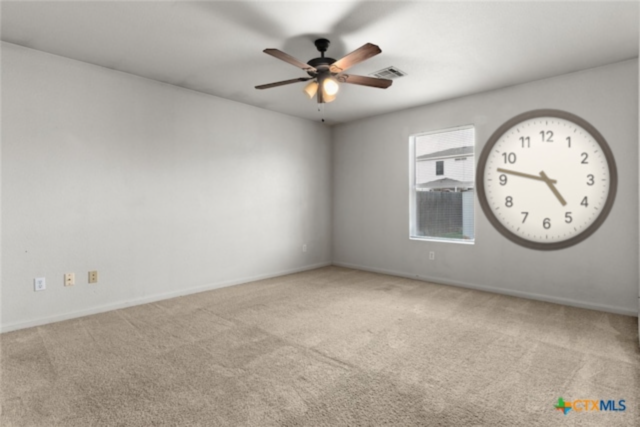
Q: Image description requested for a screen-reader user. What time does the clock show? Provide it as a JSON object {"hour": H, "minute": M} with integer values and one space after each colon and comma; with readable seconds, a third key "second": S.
{"hour": 4, "minute": 47}
